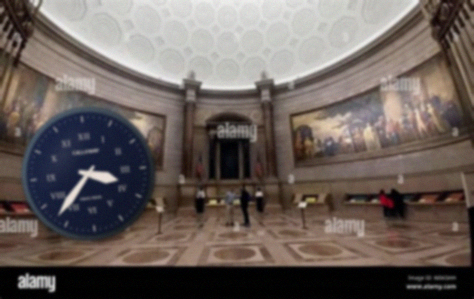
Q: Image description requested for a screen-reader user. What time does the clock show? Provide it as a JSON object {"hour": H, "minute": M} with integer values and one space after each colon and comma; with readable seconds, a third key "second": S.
{"hour": 3, "minute": 37}
